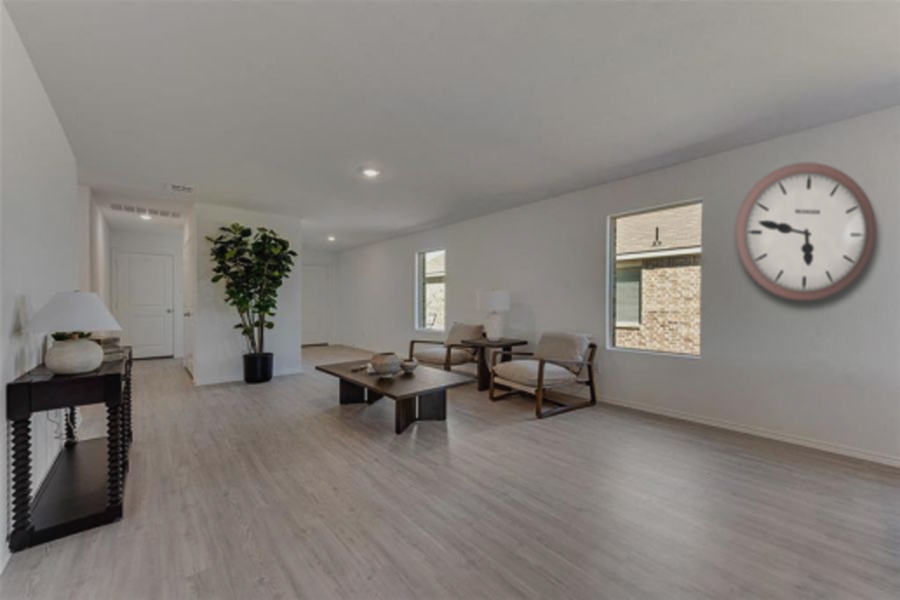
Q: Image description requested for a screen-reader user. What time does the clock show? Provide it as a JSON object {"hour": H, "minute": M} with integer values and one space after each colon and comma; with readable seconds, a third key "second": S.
{"hour": 5, "minute": 47}
